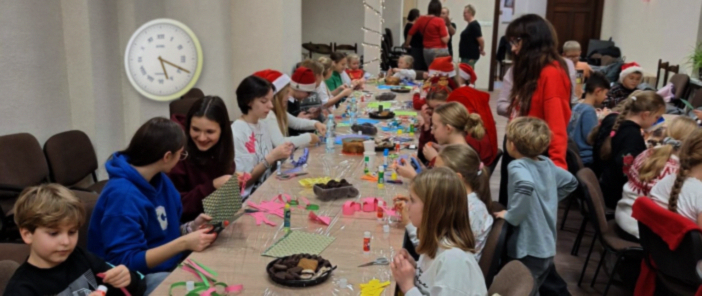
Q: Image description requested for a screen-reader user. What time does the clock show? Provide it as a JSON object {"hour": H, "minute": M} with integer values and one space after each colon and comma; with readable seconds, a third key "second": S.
{"hour": 5, "minute": 19}
